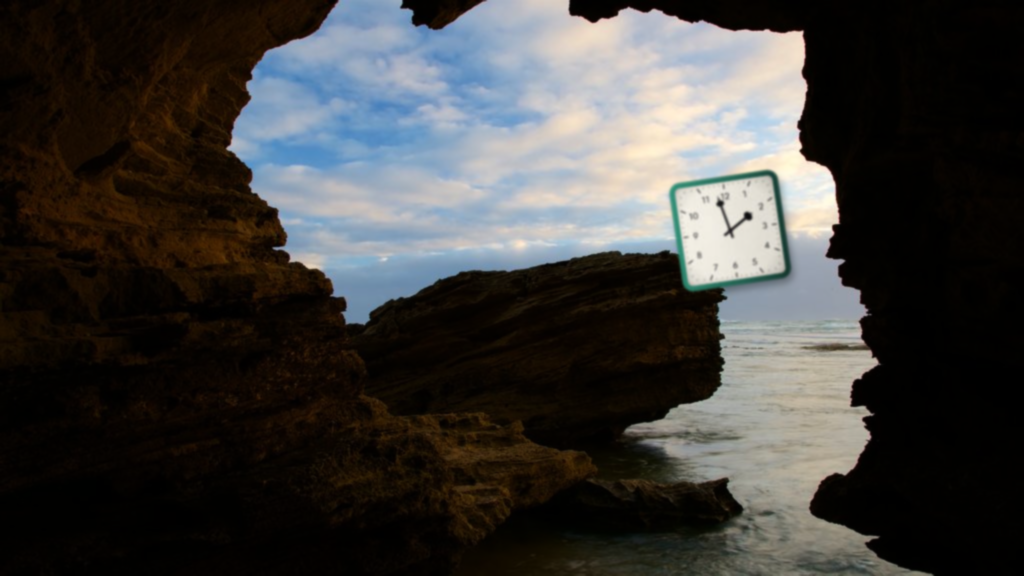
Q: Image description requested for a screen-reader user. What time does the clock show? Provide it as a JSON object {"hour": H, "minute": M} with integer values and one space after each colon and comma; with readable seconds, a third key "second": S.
{"hour": 1, "minute": 58}
